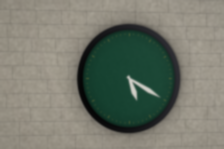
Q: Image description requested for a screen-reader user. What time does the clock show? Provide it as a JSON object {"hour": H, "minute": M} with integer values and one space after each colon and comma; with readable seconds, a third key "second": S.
{"hour": 5, "minute": 20}
